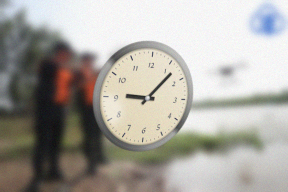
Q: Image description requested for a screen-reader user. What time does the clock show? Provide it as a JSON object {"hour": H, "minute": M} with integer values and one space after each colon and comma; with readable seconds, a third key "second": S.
{"hour": 9, "minute": 7}
